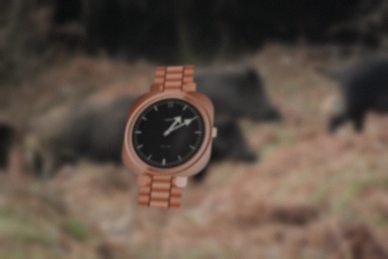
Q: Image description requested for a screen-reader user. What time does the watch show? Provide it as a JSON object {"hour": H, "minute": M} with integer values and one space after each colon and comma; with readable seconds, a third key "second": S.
{"hour": 1, "minute": 10}
